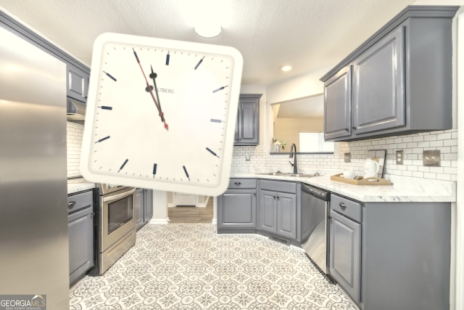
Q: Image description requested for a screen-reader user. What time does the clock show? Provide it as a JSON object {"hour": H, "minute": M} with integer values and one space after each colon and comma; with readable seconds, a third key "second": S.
{"hour": 10, "minute": 56, "second": 55}
